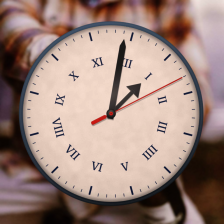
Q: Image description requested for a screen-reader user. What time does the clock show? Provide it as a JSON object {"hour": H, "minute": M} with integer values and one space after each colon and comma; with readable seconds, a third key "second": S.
{"hour": 12, "minute": 59, "second": 8}
